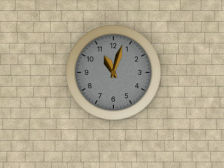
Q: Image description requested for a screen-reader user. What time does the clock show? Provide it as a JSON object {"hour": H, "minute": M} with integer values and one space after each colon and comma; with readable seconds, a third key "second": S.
{"hour": 11, "minute": 3}
